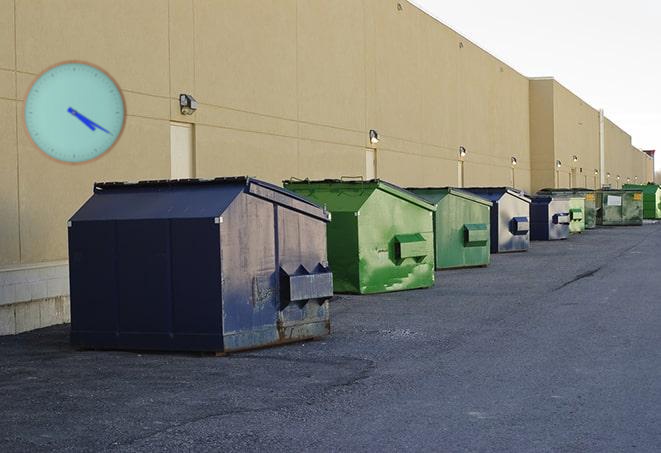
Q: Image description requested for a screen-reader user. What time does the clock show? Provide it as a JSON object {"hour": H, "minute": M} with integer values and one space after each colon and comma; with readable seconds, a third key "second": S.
{"hour": 4, "minute": 20}
